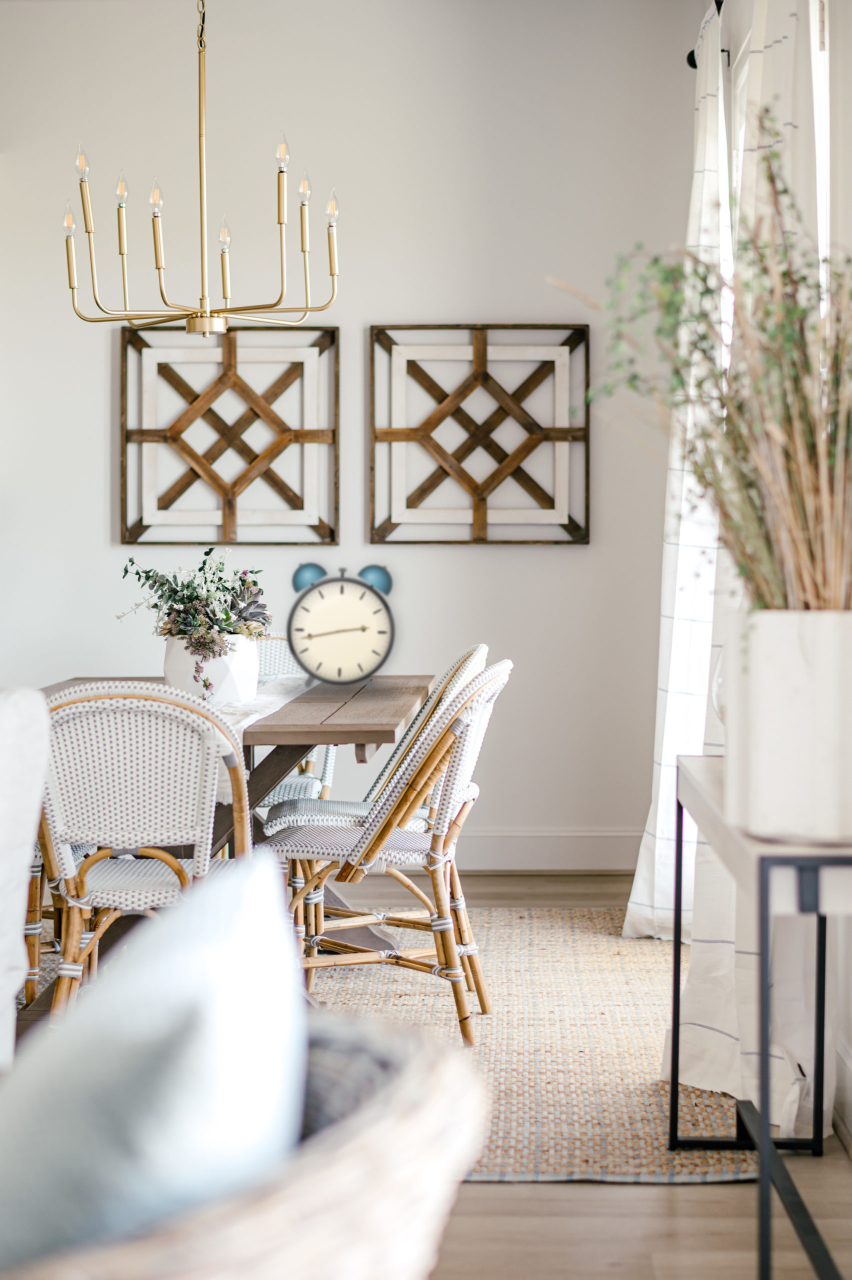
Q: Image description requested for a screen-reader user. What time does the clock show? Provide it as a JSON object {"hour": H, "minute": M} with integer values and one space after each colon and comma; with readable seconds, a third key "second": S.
{"hour": 2, "minute": 43}
